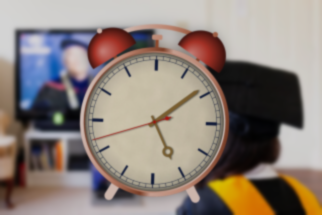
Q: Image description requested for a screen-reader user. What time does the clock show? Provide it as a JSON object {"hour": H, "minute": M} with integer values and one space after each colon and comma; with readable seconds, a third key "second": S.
{"hour": 5, "minute": 8, "second": 42}
